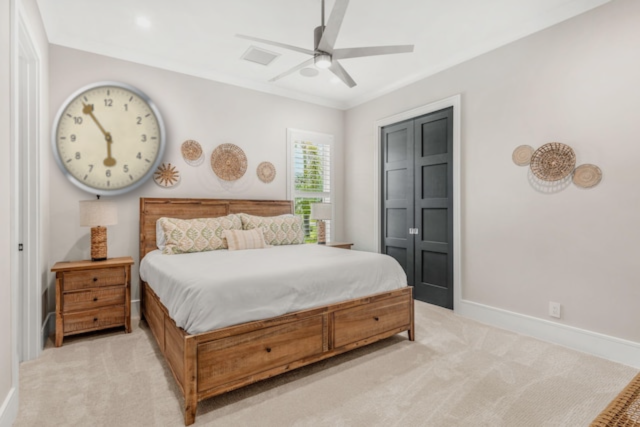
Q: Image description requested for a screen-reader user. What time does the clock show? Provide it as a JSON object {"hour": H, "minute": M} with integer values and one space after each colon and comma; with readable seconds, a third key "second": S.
{"hour": 5, "minute": 54}
